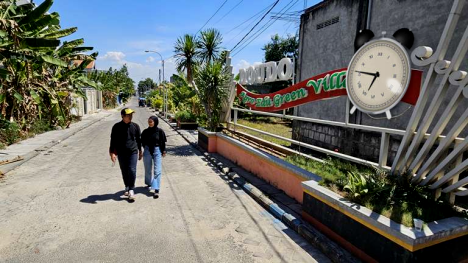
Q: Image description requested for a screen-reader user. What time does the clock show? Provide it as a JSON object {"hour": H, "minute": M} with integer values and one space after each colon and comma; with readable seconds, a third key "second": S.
{"hour": 6, "minute": 46}
